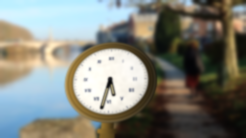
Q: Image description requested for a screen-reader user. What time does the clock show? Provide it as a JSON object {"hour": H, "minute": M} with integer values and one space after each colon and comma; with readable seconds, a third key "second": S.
{"hour": 5, "minute": 32}
